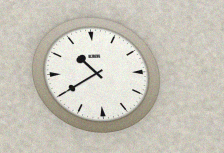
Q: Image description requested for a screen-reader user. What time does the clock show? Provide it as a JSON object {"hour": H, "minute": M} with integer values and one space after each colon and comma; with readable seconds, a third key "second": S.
{"hour": 10, "minute": 40}
